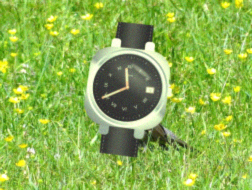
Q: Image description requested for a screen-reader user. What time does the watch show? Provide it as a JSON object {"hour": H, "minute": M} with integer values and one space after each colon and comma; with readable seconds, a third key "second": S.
{"hour": 11, "minute": 40}
